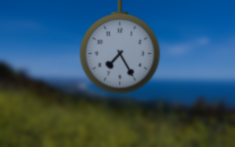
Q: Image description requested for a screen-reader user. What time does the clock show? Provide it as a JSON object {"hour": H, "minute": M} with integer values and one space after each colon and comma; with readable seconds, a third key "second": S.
{"hour": 7, "minute": 25}
